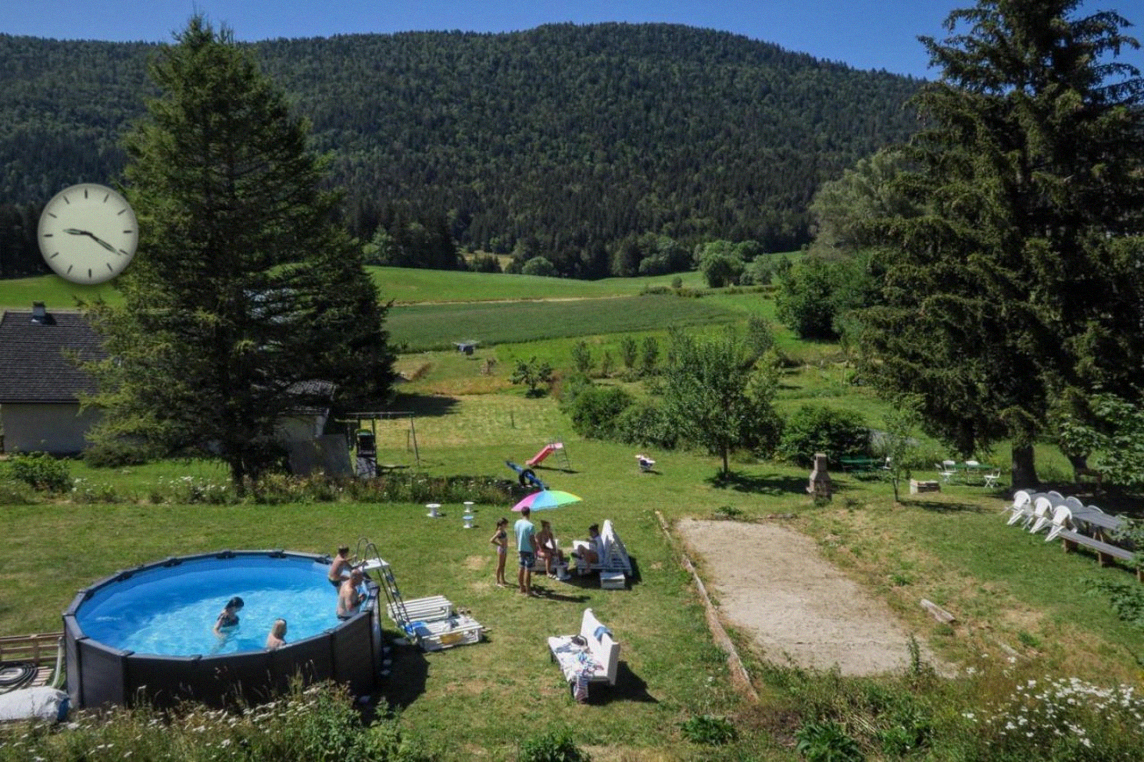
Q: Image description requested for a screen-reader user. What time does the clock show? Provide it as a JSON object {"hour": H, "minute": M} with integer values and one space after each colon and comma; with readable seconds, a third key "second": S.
{"hour": 9, "minute": 21}
